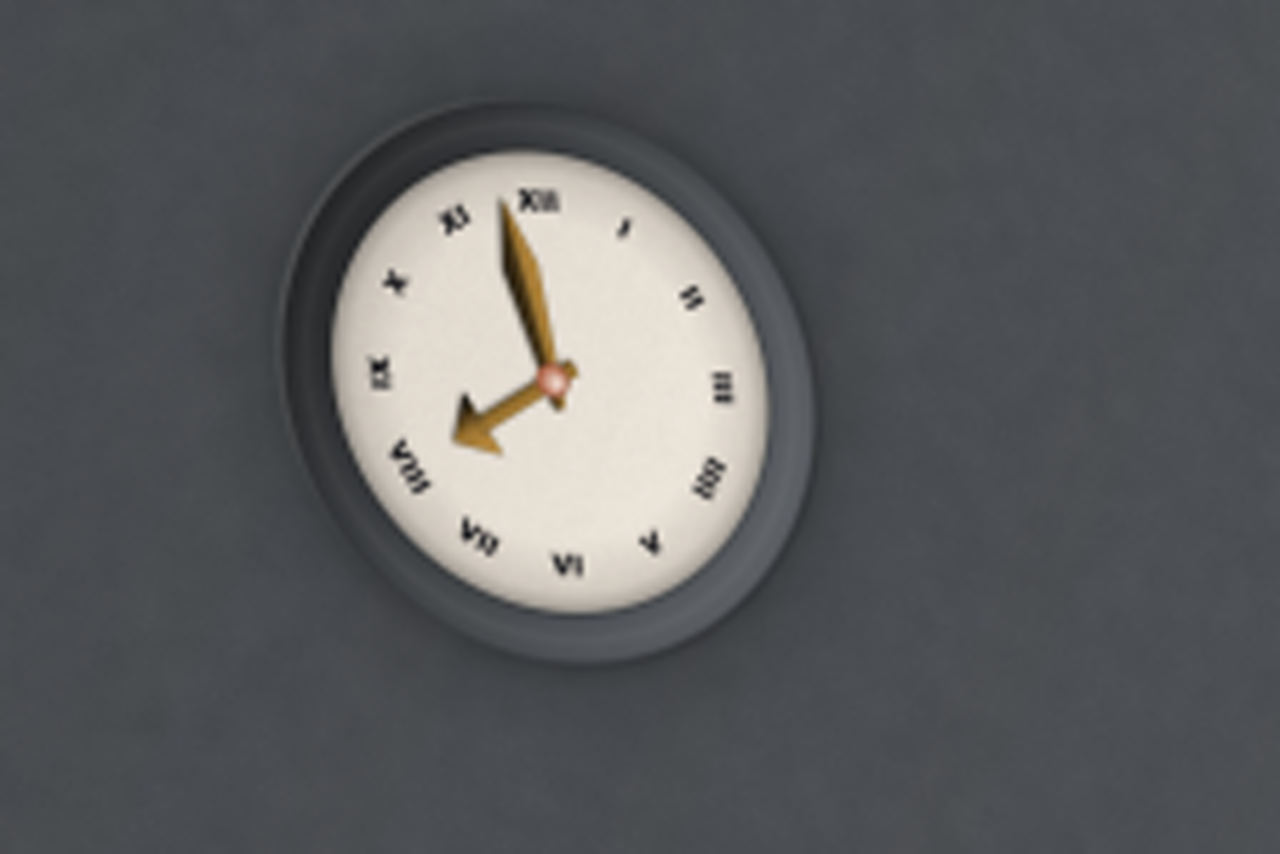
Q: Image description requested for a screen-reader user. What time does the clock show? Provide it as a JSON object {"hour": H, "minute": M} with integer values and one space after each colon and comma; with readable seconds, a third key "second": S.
{"hour": 7, "minute": 58}
